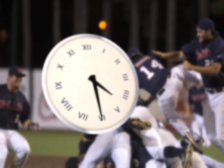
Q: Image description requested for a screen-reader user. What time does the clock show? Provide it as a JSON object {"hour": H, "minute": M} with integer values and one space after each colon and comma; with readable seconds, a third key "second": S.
{"hour": 4, "minute": 30}
